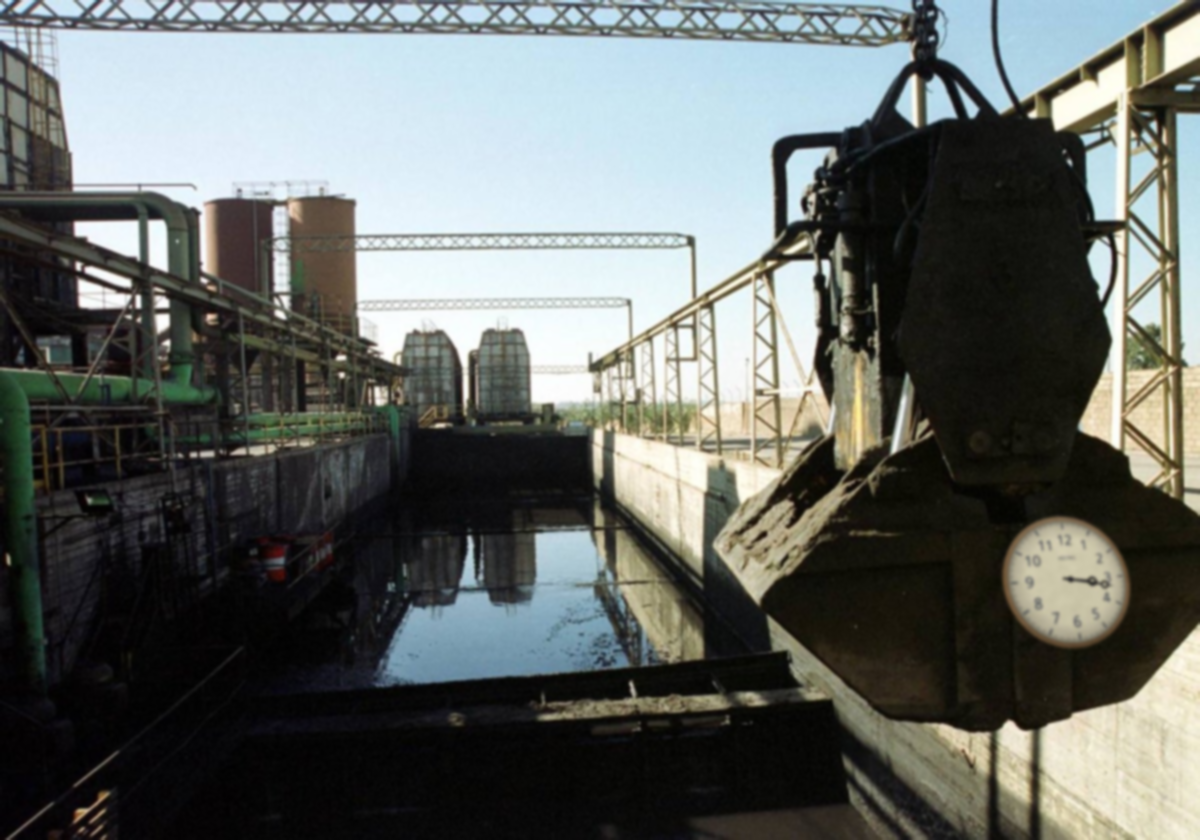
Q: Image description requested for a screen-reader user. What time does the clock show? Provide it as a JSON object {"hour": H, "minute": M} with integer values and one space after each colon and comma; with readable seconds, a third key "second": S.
{"hour": 3, "minute": 17}
